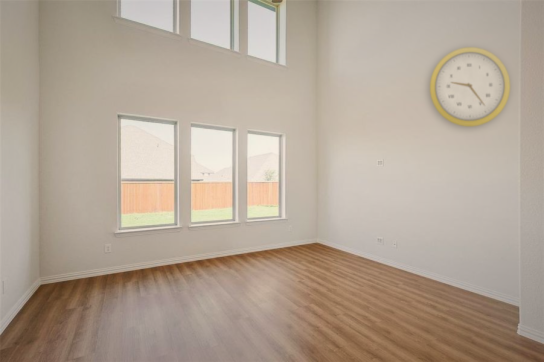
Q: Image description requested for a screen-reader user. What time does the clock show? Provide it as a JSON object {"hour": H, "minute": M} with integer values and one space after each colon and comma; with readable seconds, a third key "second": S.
{"hour": 9, "minute": 24}
